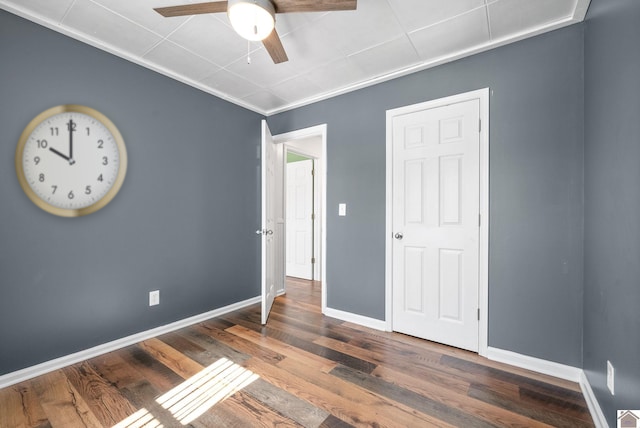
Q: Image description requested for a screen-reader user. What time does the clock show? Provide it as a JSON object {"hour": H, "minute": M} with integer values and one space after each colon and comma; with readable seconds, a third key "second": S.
{"hour": 10, "minute": 0}
